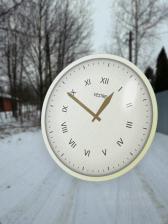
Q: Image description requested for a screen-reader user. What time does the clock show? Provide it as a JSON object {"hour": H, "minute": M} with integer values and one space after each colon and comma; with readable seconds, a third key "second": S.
{"hour": 12, "minute": 49}
